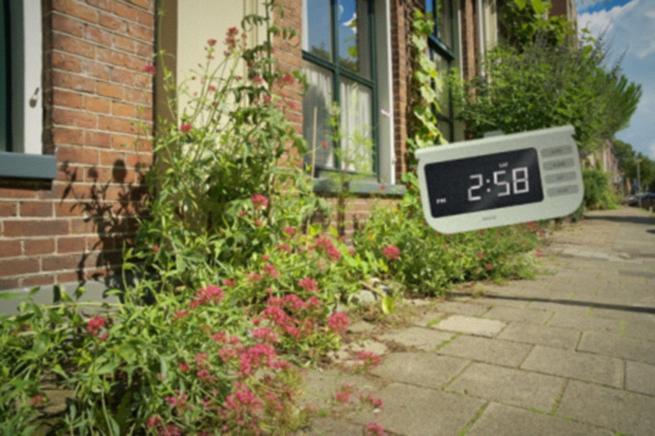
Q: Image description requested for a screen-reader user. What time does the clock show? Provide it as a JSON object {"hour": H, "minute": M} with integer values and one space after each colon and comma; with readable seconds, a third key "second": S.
{"hour": 2, "minute": 58}
